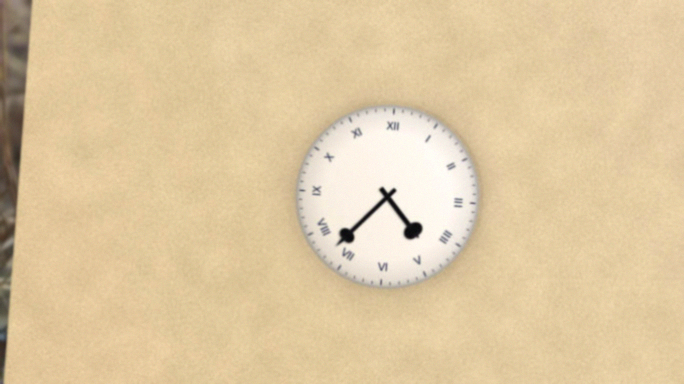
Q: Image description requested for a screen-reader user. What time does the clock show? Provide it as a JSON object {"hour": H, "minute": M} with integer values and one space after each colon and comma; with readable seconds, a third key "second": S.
{"hour": 4, "minute": 37}
